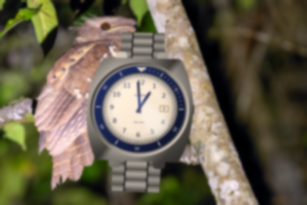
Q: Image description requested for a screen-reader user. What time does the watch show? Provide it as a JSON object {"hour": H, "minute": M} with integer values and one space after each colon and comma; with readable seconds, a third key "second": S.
{"hour": 12, "minute": 59}
